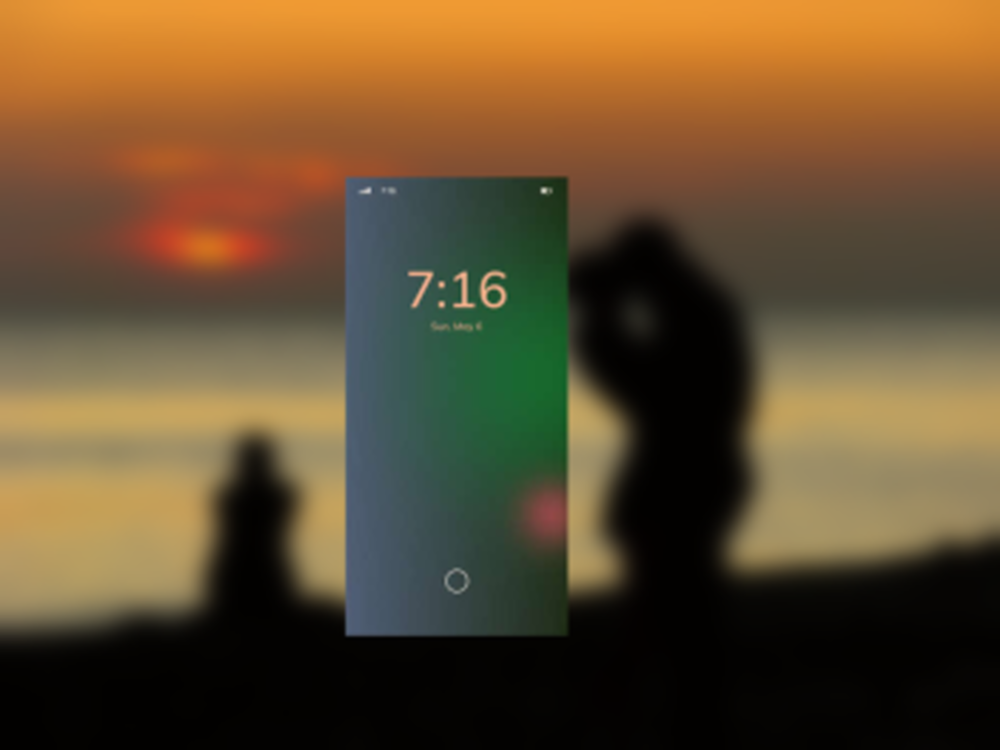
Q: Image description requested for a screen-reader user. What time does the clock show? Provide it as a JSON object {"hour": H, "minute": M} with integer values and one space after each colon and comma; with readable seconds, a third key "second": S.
{"hour": 7, "minute": 16}
